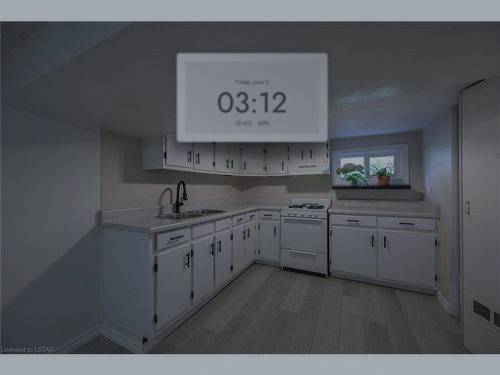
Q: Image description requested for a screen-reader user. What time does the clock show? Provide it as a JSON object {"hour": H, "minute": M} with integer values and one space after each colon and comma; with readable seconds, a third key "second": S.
{"hour": 3, "minute": 12}
